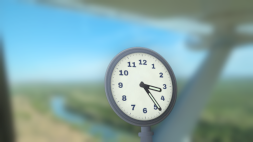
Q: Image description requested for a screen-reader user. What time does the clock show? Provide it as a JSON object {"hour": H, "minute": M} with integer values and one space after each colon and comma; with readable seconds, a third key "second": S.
{"hour": 3, "minute": 24}
